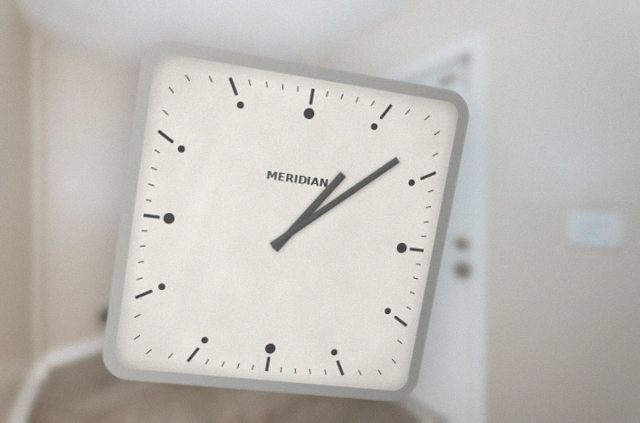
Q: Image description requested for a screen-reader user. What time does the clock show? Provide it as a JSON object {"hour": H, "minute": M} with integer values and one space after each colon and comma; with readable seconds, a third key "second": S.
{"hour": 1, "minute": 8}
